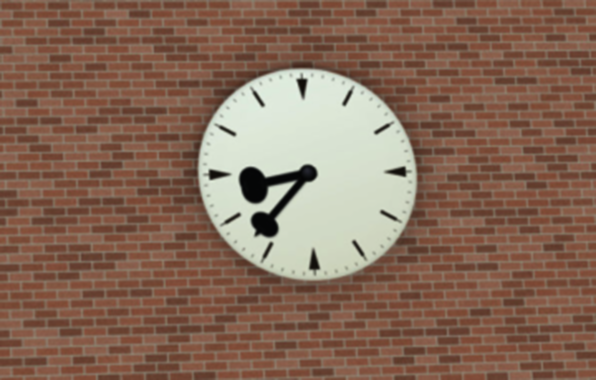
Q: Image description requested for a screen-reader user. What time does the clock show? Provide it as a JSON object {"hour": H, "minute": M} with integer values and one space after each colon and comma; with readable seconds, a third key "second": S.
{"hour": 8, "minute": 37}
